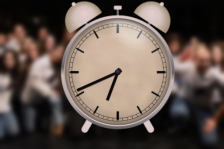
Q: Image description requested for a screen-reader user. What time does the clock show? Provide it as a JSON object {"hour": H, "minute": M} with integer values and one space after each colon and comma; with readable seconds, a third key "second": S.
{"hour": 6, "minute": 41}
